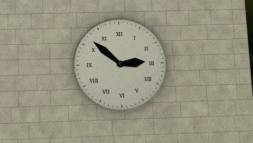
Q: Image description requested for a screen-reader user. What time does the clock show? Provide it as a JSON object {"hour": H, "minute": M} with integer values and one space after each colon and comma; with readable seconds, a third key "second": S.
{"hour": 2, "minute": 52}
